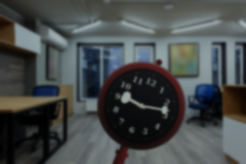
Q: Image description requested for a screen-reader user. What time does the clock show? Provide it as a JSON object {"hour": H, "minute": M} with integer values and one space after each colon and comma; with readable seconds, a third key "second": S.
{"hour": 9, "minute": 13}
